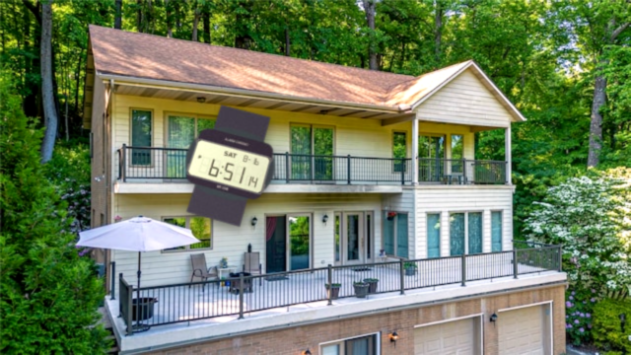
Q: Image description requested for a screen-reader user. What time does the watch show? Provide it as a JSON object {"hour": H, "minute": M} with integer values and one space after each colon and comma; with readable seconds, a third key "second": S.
{"hour": 6, "minute": 51, "second": 14}
